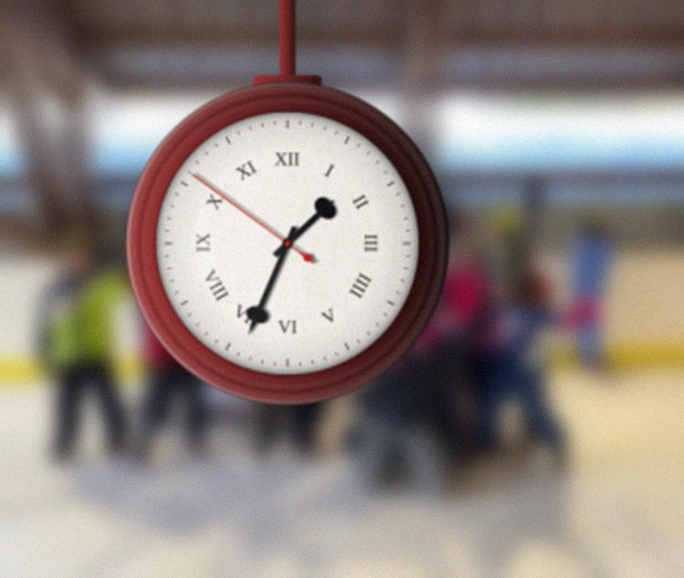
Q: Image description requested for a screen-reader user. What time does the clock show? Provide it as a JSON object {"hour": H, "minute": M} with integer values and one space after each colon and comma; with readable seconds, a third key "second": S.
{"hour": 1, "minute": 33, "second": 51}
